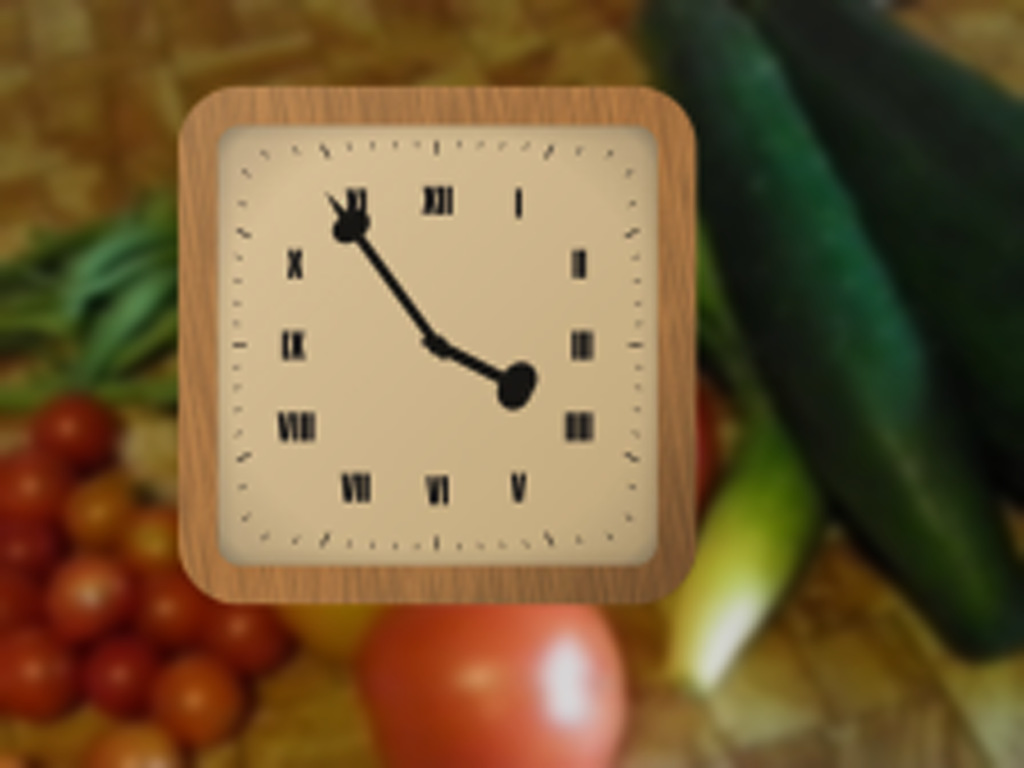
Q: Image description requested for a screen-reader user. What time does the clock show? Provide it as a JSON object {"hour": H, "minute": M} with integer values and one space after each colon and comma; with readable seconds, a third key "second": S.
{"hour": 3, "minute": 54}
